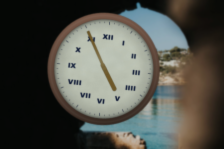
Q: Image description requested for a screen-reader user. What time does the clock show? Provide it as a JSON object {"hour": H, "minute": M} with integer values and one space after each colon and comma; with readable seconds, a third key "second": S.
{"hour": 4, "minute": 55}
